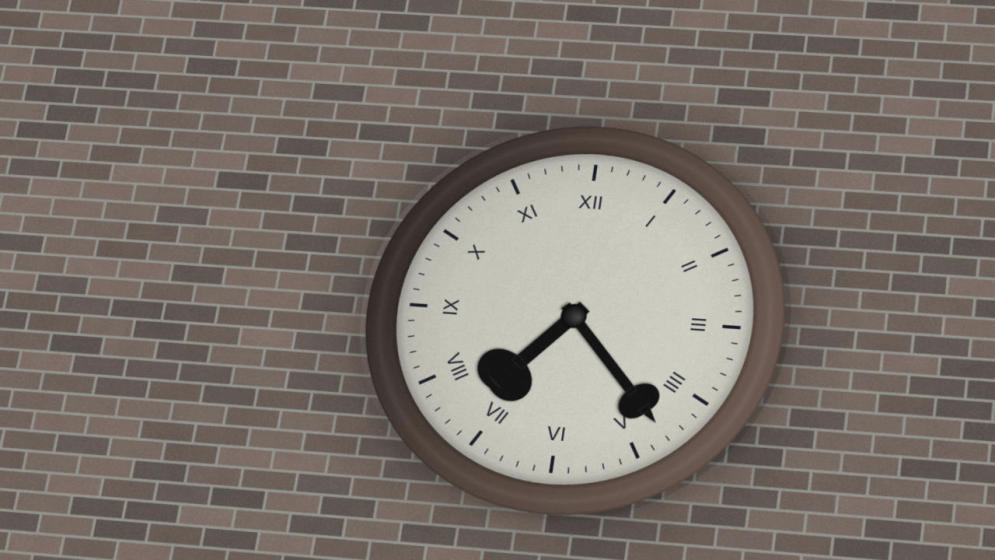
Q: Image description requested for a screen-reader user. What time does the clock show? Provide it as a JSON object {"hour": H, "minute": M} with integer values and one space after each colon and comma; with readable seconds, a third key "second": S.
{"hour": 7, "minute": 23}
